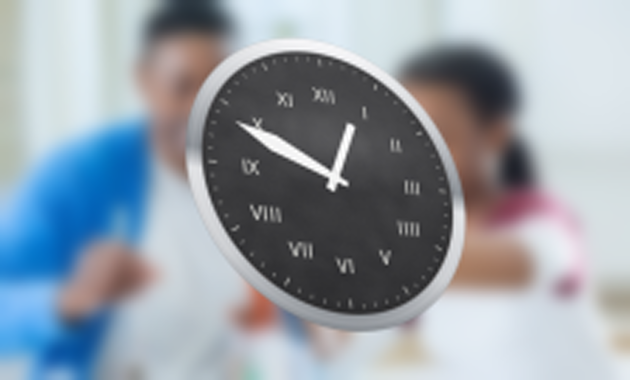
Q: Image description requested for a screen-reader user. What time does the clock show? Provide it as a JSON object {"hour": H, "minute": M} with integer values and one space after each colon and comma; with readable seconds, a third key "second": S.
{"hour": 12, "minute": 49}
